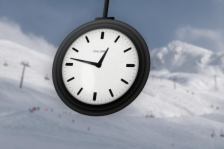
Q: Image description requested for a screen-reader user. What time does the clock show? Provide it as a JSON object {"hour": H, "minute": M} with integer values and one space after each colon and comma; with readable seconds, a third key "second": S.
{"hour": 12, "minute": 47}
